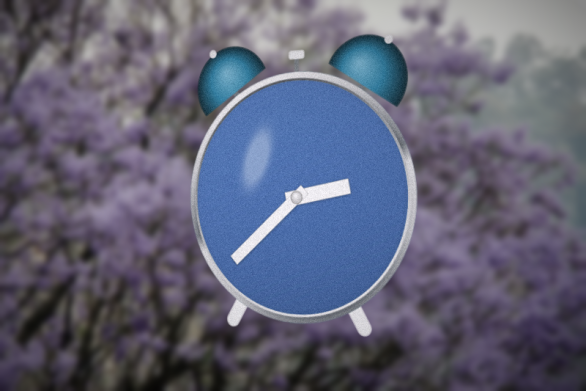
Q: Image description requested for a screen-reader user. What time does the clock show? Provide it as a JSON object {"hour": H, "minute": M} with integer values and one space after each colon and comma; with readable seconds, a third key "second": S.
{"hour": 2, "minute": 38}
